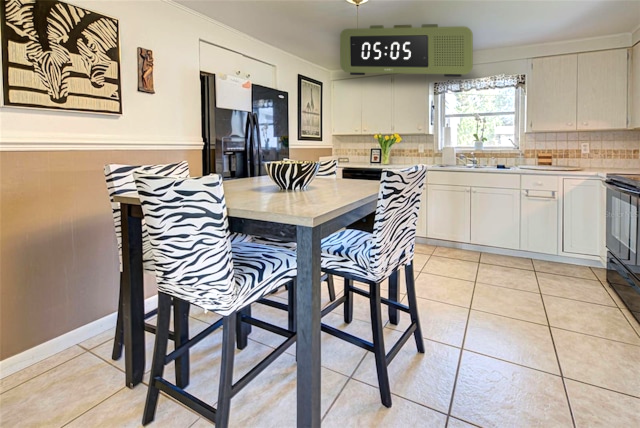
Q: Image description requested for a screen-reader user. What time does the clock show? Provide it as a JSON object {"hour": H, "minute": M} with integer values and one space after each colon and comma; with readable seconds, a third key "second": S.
{"hour": 5, "minute": 5}
